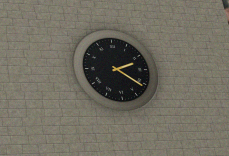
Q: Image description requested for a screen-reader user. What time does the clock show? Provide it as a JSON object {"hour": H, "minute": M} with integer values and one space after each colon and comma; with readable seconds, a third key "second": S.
{"hour": 2, "minute": 21}
